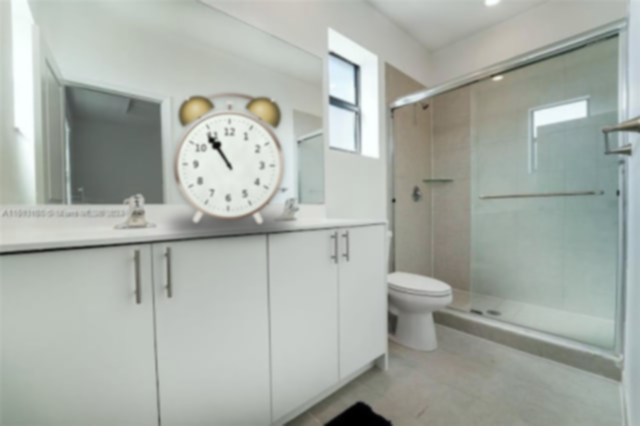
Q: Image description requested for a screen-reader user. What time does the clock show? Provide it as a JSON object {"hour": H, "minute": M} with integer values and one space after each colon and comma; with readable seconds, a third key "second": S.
{"hour": 10, "minute": 54}
